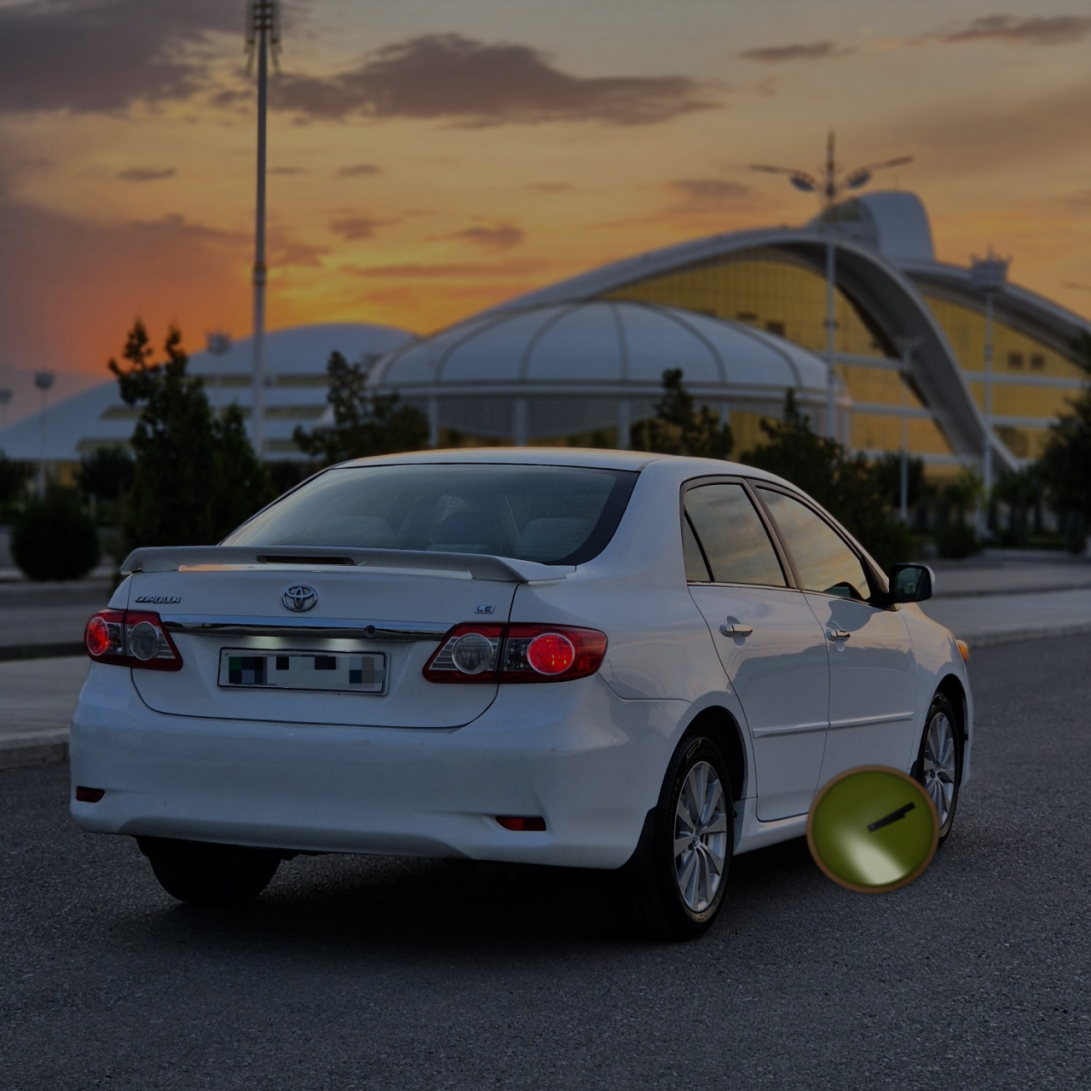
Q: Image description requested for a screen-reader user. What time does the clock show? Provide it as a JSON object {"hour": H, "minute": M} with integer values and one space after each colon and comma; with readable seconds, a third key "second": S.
{"hour": 2, "minute": 10}
